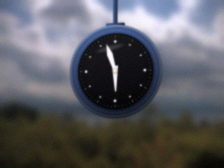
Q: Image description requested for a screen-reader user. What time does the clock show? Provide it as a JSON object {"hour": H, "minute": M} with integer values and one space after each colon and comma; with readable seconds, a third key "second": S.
{"hour": 5, "minute": 57}
